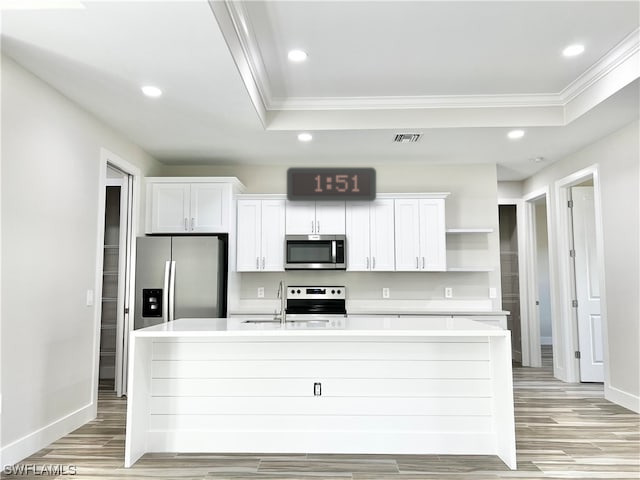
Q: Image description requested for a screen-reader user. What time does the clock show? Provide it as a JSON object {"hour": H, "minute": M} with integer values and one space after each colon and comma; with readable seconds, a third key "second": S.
{"hour": 1, "minute": 51}
